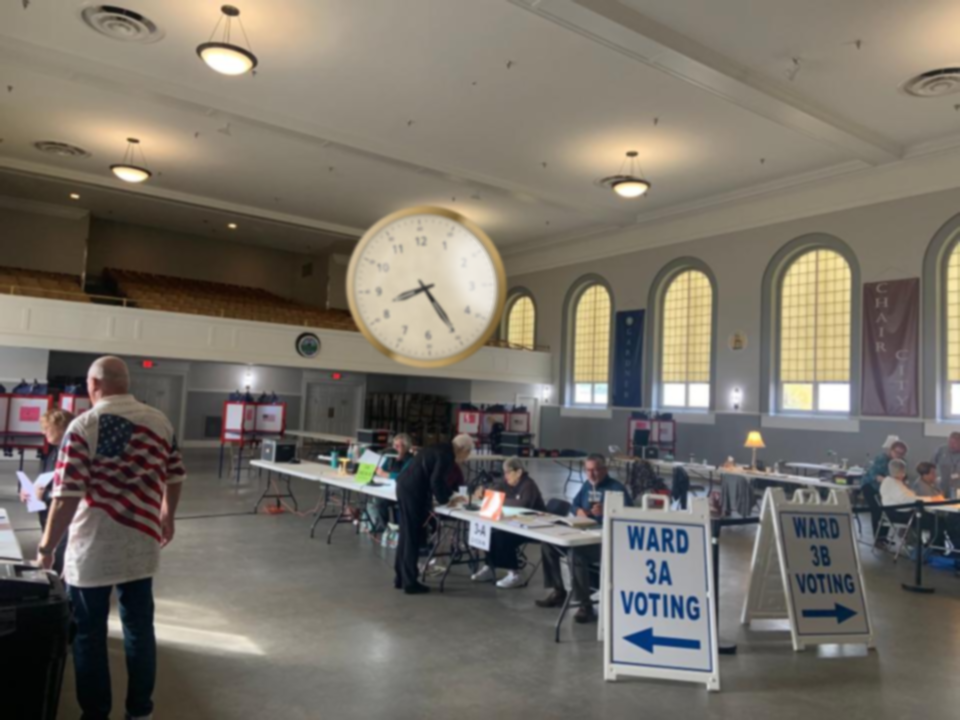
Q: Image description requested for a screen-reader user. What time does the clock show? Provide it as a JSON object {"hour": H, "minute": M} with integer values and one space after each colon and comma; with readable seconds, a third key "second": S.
{"hour": 8, "minute": 25}
